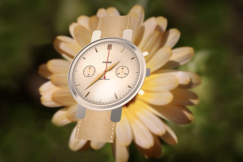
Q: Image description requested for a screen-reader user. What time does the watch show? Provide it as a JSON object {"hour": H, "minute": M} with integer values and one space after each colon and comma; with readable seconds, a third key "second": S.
{"hour": 1, "minute": 37}
